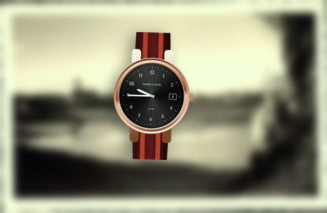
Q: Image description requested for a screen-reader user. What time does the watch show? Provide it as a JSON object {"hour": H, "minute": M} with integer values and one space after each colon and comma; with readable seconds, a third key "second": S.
{"hour": 9, "minute": 45}
